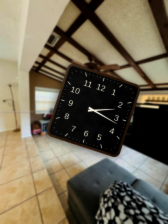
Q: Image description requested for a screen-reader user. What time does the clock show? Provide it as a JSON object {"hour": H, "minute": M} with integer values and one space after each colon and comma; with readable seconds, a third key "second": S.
{"hour": 2, "minute": 17}
